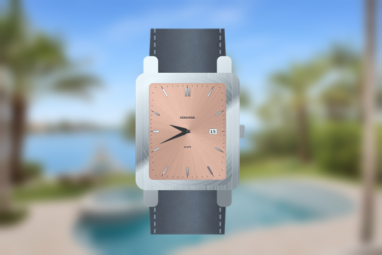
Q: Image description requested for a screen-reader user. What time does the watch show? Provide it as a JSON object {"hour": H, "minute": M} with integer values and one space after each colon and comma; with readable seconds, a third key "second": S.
{"hour": 9, "minute": 41}
